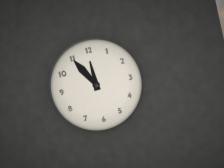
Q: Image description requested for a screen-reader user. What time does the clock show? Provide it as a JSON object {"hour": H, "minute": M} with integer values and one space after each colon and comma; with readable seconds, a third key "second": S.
{"hour": 11, "minute": 55}
